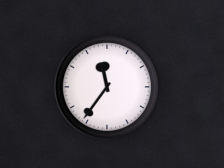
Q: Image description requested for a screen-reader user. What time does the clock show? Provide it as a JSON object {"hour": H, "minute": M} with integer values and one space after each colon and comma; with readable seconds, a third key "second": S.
{"hour": 11, "minute": 36}
